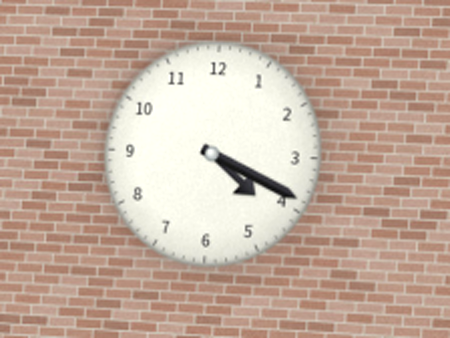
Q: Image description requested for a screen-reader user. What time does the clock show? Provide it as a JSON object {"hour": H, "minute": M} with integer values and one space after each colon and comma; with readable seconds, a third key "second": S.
{"hour": 4, "minute": 19}
